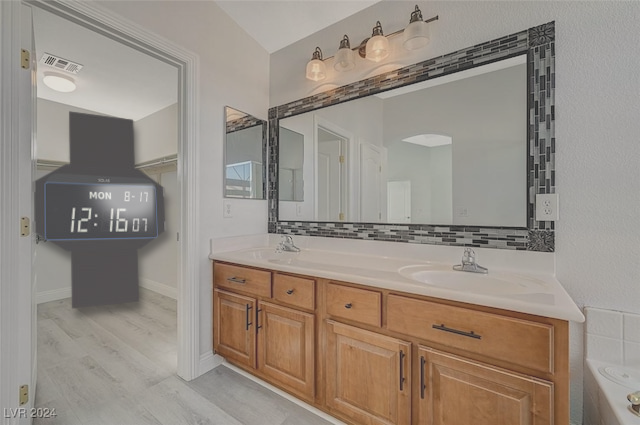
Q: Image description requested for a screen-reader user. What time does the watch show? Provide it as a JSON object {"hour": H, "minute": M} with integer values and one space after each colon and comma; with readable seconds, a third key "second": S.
{"hour": 12, "minute": 16, "second": 7}
